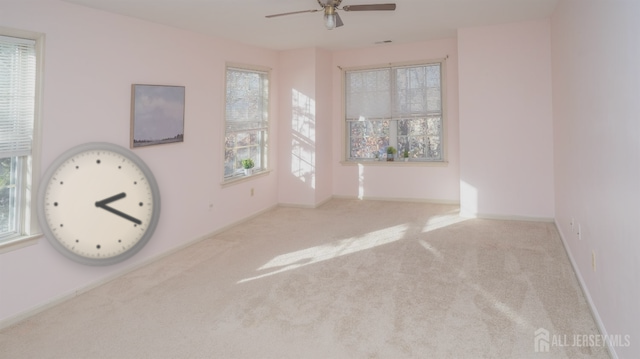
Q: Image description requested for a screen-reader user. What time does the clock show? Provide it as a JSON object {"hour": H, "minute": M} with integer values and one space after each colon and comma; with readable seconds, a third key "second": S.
{"hour": 2, "minute": 19}
